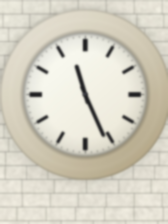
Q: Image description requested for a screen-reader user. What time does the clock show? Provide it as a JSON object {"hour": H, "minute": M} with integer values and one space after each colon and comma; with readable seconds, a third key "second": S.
{"hour": 11, "minute": 26}
